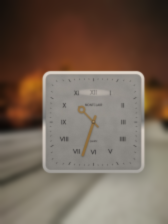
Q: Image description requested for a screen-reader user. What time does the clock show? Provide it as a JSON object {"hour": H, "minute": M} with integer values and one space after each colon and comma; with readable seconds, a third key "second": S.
{"hour": 10, "minute": 33}
